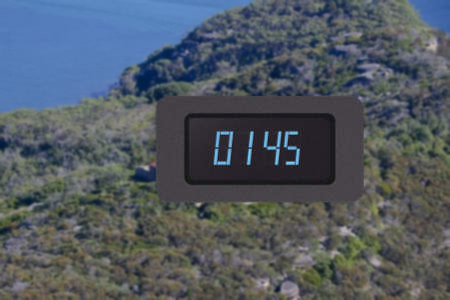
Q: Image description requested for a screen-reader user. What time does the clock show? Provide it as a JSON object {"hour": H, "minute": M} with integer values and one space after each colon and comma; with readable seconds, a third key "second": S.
{"hour": 1, "minute": 45}
